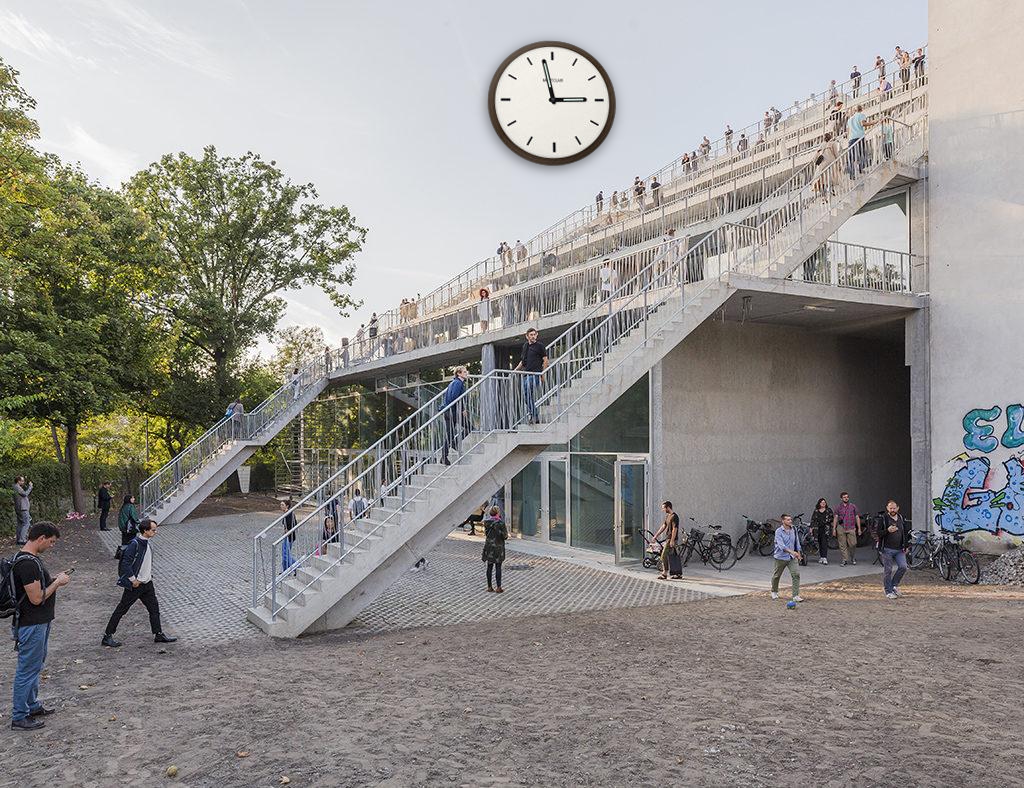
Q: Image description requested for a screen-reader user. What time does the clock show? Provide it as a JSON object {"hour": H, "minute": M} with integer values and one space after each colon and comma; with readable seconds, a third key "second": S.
{"hour": 2, "minute": 58}
